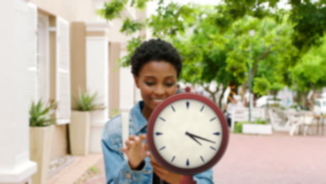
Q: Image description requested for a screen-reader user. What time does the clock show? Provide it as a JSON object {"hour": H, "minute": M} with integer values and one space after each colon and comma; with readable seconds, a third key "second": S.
{"hour": 4, "minute": 18}
